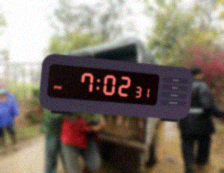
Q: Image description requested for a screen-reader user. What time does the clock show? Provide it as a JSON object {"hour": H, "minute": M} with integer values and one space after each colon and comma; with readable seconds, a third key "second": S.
{"hour": 7, "minute": 2, "second": 31}
